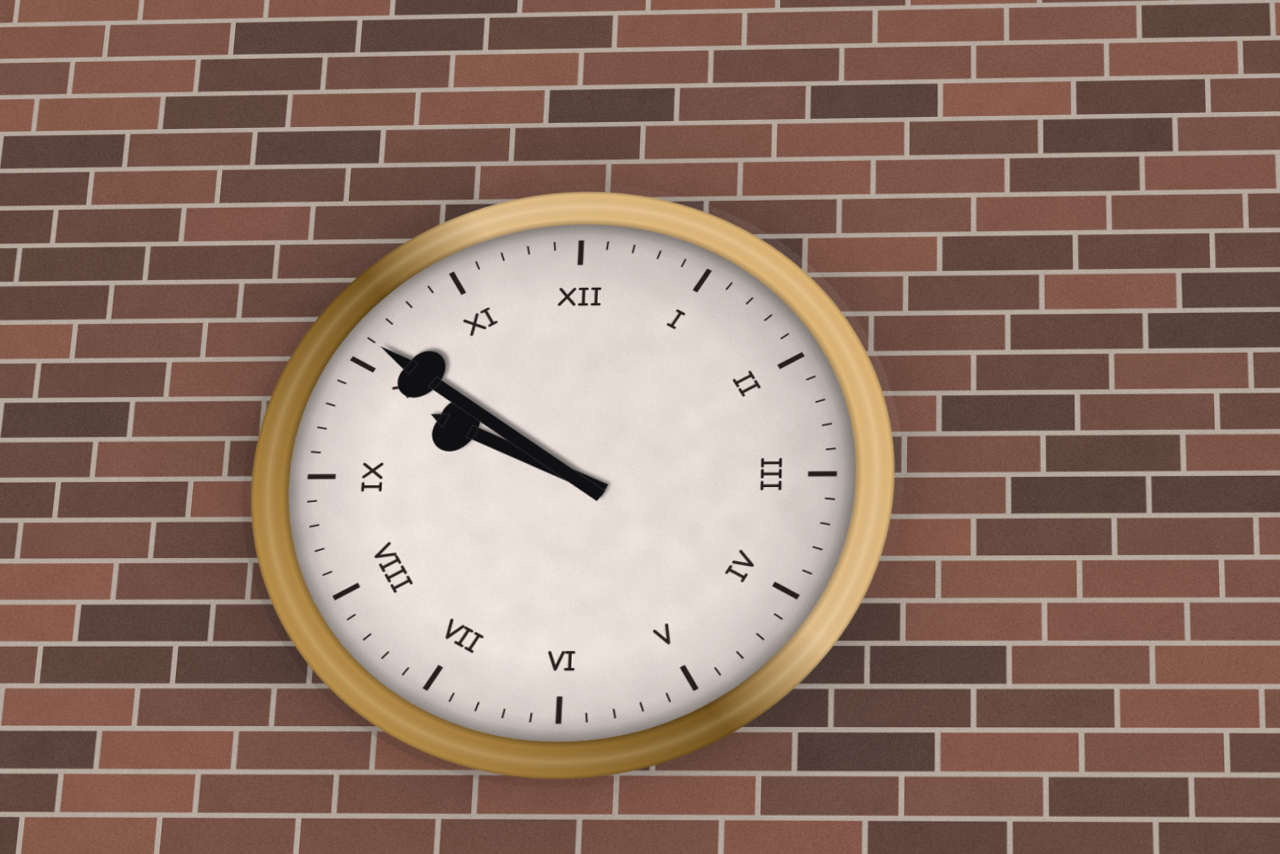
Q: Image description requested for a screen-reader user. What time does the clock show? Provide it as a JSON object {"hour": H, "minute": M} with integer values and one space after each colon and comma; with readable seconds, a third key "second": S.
{"hour": 9, "minute": 51}
